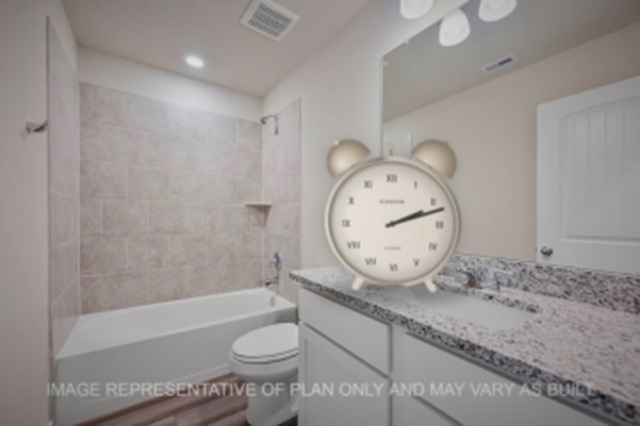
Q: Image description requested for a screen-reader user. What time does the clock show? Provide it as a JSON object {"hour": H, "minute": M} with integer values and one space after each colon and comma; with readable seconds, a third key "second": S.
{"hour": 2, "minute": 12}
